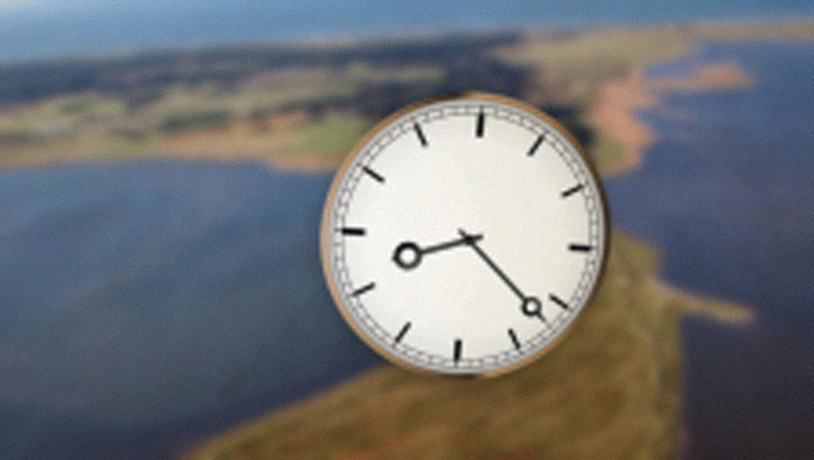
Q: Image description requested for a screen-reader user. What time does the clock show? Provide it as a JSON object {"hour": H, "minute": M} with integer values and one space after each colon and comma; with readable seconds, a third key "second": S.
{"hour": 8, "minute": 22}
